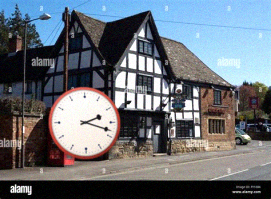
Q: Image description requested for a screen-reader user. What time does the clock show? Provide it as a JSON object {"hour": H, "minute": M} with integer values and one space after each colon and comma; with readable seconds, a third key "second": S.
{"hour": 2, "minute": 18}
